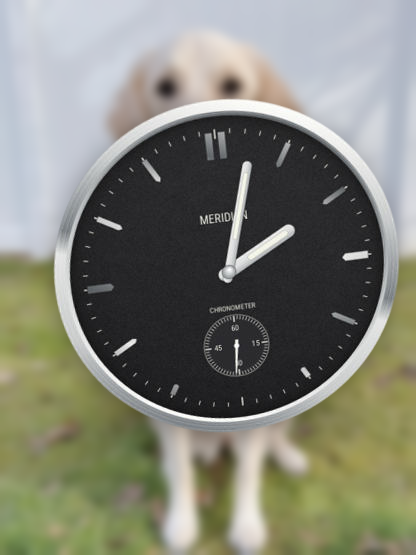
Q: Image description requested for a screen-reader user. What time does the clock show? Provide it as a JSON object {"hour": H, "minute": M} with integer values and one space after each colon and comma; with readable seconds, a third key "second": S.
{"hour": 2, "minute": 2, "second": 31}
